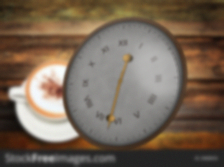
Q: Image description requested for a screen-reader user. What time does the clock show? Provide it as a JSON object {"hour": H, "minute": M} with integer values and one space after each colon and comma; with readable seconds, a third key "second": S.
{"hour": 12, "minute": 32}
